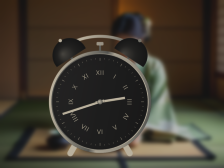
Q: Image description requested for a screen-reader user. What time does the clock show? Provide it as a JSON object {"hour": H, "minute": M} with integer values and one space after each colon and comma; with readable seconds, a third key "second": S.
{"hour": 2, "minute": 42}
